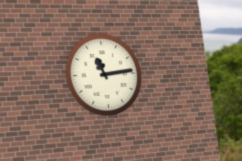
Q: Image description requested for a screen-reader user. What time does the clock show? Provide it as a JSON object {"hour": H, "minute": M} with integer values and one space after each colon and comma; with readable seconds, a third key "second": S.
{"hour": 11, "minute": 14}
